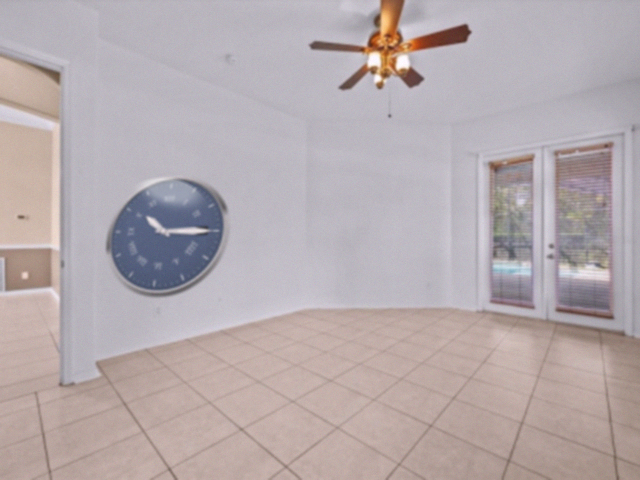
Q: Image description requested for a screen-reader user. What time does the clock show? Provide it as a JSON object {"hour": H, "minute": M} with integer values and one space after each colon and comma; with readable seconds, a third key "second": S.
{"hour": 10, "minute": 15}
